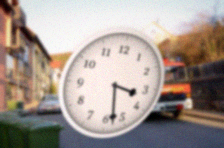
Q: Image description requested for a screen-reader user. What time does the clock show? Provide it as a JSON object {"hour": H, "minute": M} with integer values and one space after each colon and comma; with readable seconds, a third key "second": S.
{"hour": 3, "minute": 28}
